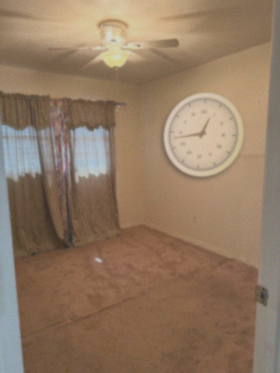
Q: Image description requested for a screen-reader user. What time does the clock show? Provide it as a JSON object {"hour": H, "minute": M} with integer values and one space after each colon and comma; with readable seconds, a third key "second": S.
{"hour": 12, "minute": 43}
